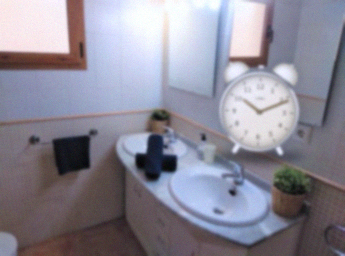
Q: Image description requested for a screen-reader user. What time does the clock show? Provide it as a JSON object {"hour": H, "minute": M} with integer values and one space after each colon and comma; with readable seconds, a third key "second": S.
{"hour": 10, "minute": 11}
